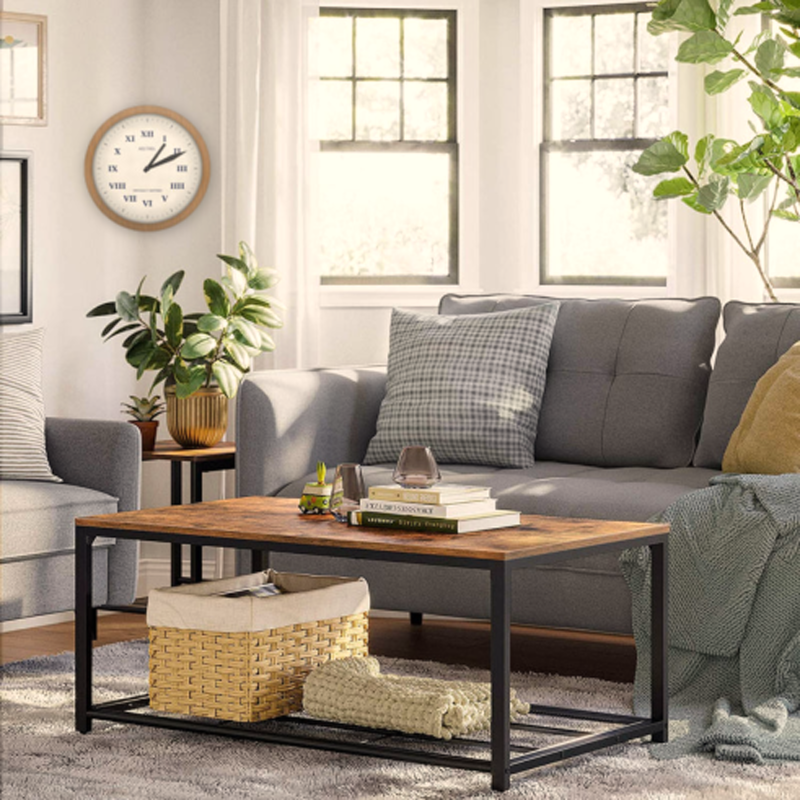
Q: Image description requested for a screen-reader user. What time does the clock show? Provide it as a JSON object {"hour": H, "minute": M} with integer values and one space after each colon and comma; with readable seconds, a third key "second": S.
{"hour": 1, "minute": 11}
